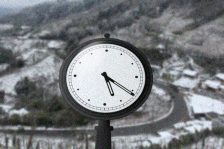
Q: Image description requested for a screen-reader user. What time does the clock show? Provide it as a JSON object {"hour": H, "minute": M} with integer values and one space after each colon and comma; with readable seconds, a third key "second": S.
{"hour": 5, "minute": 21}
